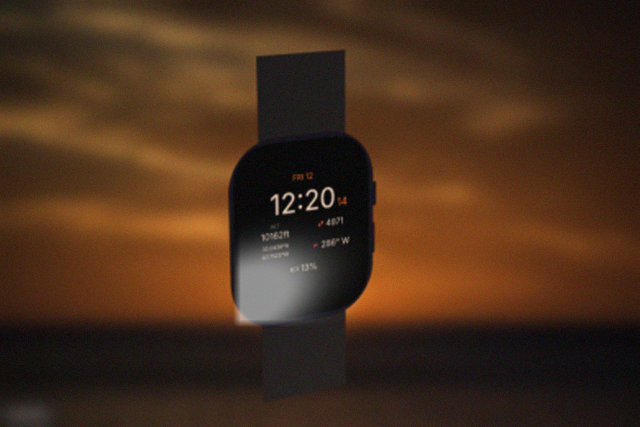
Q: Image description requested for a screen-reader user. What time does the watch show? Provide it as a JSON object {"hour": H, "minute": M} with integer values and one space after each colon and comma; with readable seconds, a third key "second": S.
{"hour": 12, "minute": 20}
